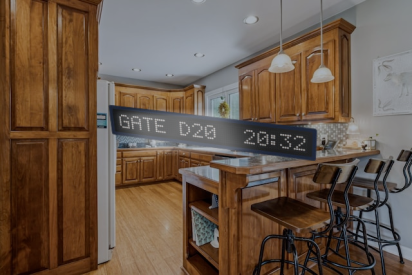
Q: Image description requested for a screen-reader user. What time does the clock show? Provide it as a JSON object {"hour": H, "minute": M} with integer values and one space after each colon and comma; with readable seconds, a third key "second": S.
{"hour": 20, "minute": 32}
